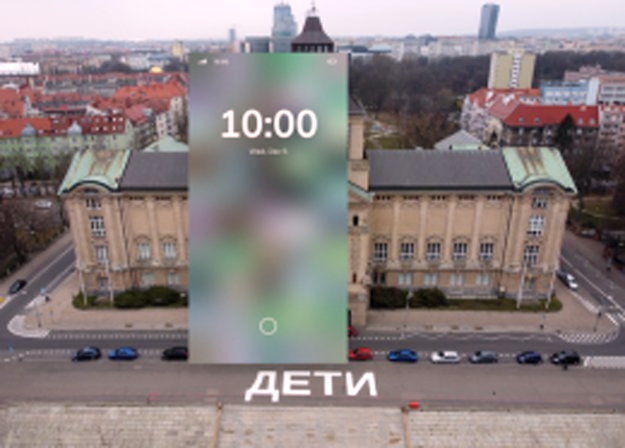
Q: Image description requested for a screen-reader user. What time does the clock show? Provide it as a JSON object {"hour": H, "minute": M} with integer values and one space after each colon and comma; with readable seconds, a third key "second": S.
{"hour": 10, "minute": 0}
